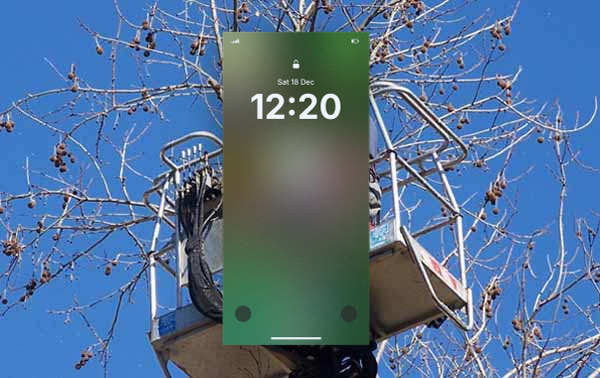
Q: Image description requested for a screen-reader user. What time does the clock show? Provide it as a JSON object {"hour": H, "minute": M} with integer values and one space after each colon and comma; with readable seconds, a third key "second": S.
{"hour": 12, "minute": 20}
